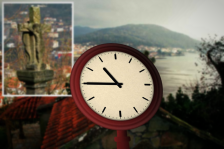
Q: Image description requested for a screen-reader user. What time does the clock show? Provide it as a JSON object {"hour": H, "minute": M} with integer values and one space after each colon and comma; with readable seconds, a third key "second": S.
{"hour": 10, "minute": 45}
